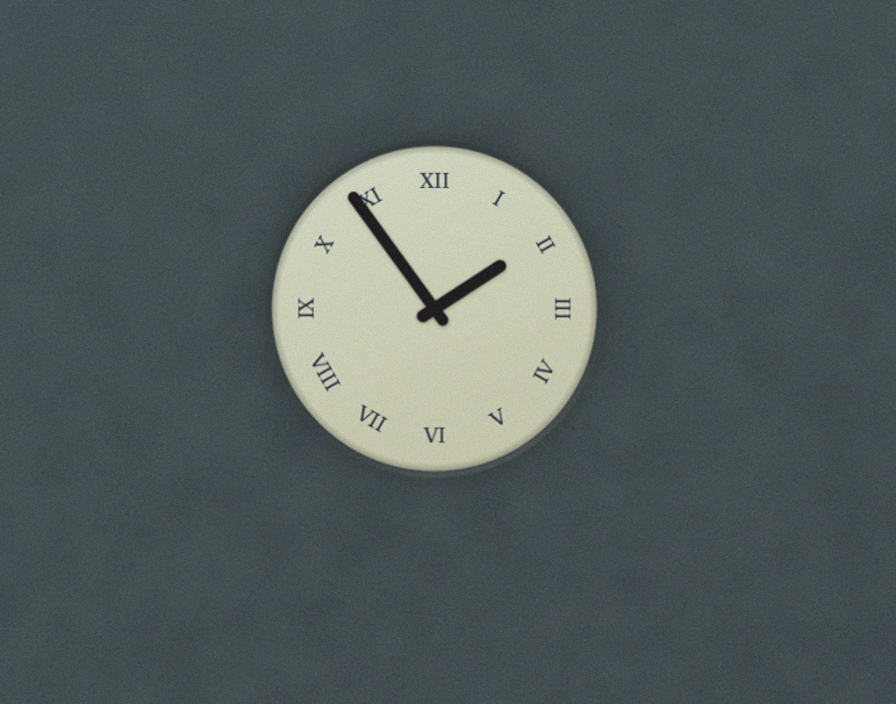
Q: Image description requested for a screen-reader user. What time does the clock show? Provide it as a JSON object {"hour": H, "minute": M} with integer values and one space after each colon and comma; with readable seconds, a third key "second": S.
{"hour": 1, "minute": 54}
